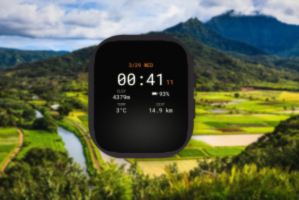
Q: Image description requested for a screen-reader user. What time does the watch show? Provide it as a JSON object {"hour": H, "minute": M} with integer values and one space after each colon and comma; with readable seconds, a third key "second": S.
{"hour": 0, "minute": 41}
